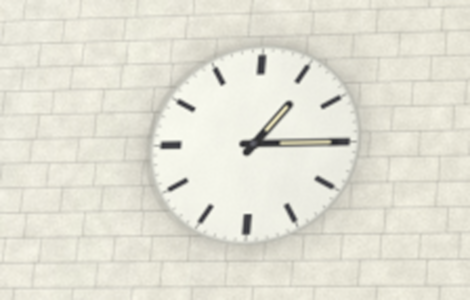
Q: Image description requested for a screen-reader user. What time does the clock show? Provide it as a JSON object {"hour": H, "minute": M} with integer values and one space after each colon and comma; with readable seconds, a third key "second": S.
{"hour": 1, "minute": 15}
